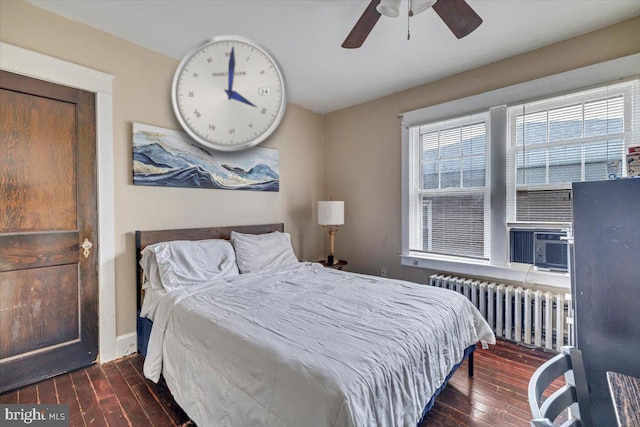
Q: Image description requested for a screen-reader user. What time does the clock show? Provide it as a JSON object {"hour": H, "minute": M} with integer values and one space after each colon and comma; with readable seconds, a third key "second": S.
{"hour": 4, "minute": 1}
